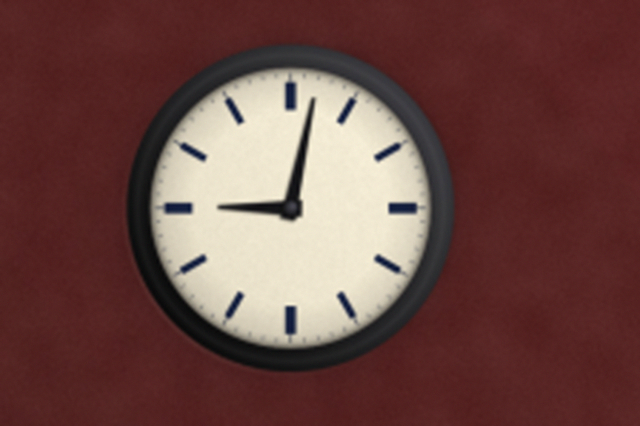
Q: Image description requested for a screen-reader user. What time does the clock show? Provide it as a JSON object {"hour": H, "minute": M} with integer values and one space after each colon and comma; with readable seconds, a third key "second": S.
{"hour": 9, "minute": 2}
